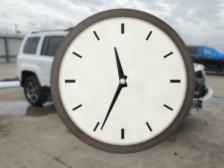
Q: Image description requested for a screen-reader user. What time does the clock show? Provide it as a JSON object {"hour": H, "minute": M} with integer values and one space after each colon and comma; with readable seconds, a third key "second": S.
{"hour": 11, "minute": 34}
